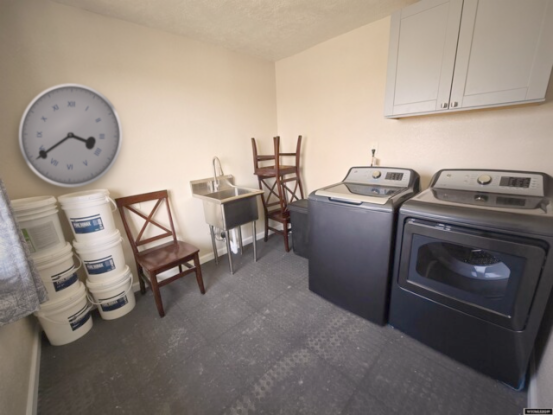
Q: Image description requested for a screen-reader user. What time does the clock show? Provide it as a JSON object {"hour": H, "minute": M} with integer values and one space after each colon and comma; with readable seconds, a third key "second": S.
{"hour": 3, "minute": 39}
